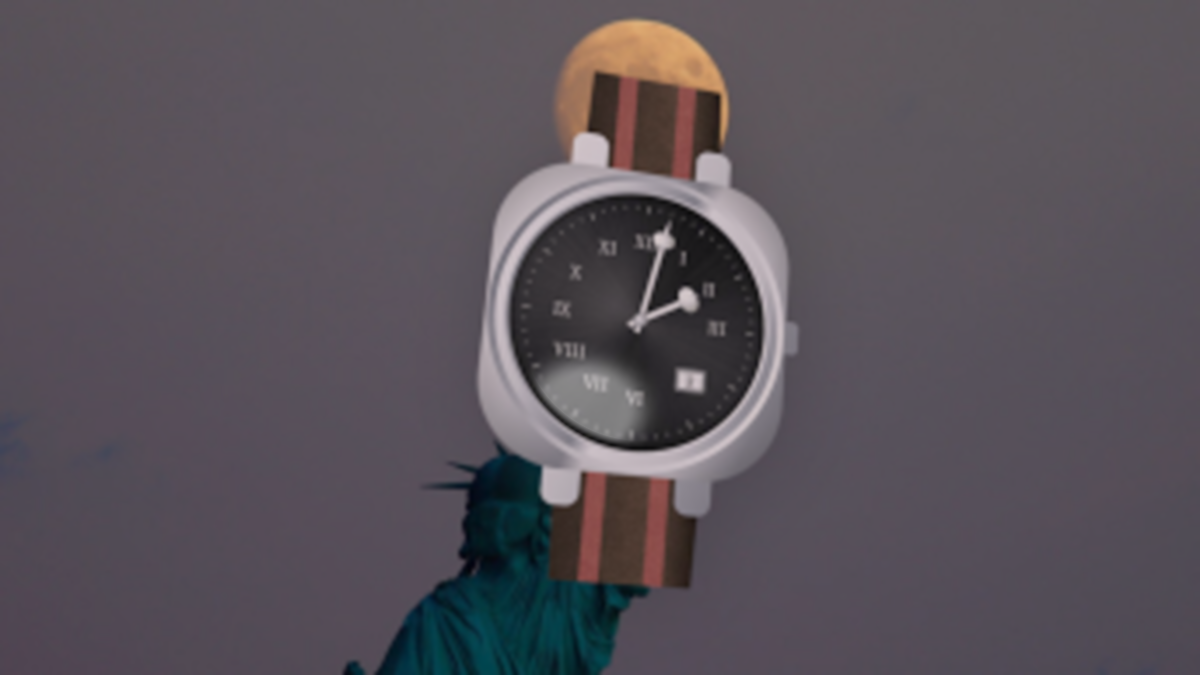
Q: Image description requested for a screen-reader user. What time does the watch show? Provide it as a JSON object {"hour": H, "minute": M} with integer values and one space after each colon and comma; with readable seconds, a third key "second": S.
{"hour": 2, "minute": 2}
